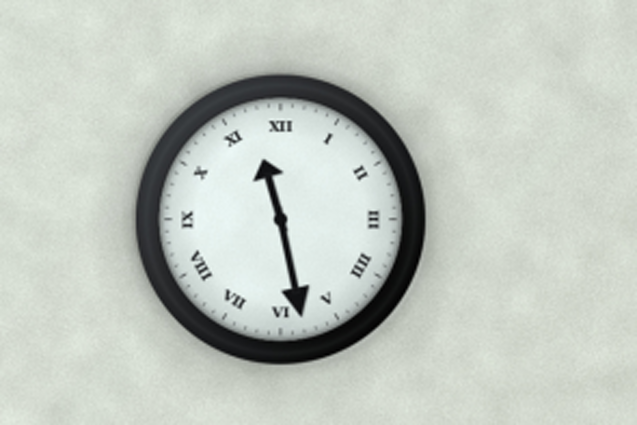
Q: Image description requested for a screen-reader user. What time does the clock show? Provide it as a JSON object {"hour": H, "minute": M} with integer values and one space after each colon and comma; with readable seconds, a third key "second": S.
{"hour": 11, "minute": 28}
